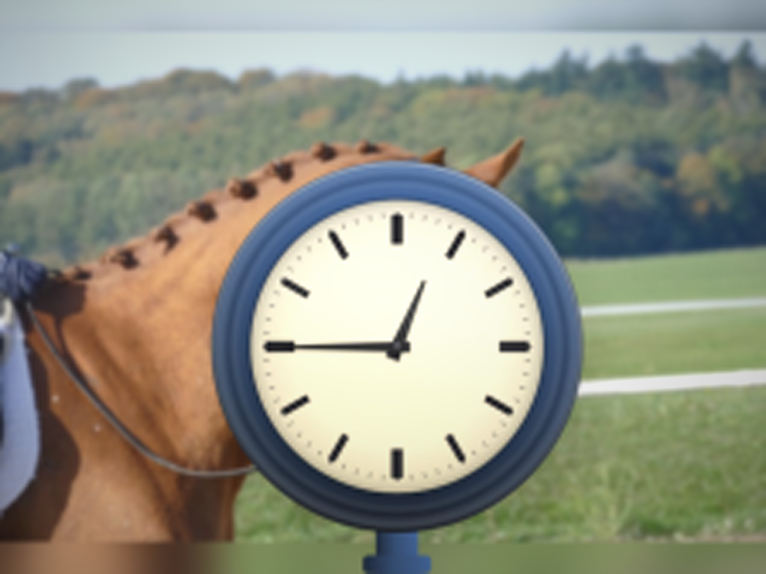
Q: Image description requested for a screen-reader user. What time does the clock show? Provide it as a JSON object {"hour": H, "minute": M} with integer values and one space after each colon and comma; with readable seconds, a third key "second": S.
{"hour": 12, "minute": 45}
